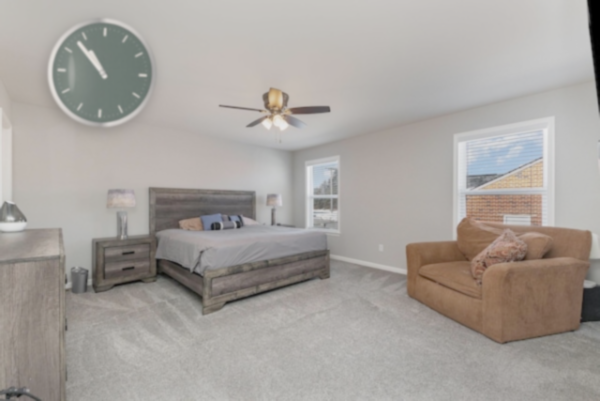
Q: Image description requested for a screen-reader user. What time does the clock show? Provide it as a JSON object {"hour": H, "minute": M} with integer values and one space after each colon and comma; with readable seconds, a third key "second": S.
{"hour": 10, "minute": 53}
